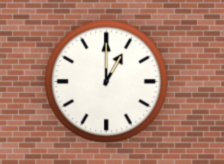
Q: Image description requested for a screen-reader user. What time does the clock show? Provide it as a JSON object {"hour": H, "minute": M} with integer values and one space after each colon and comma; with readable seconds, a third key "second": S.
{"hour": 1, "minute": 0}
